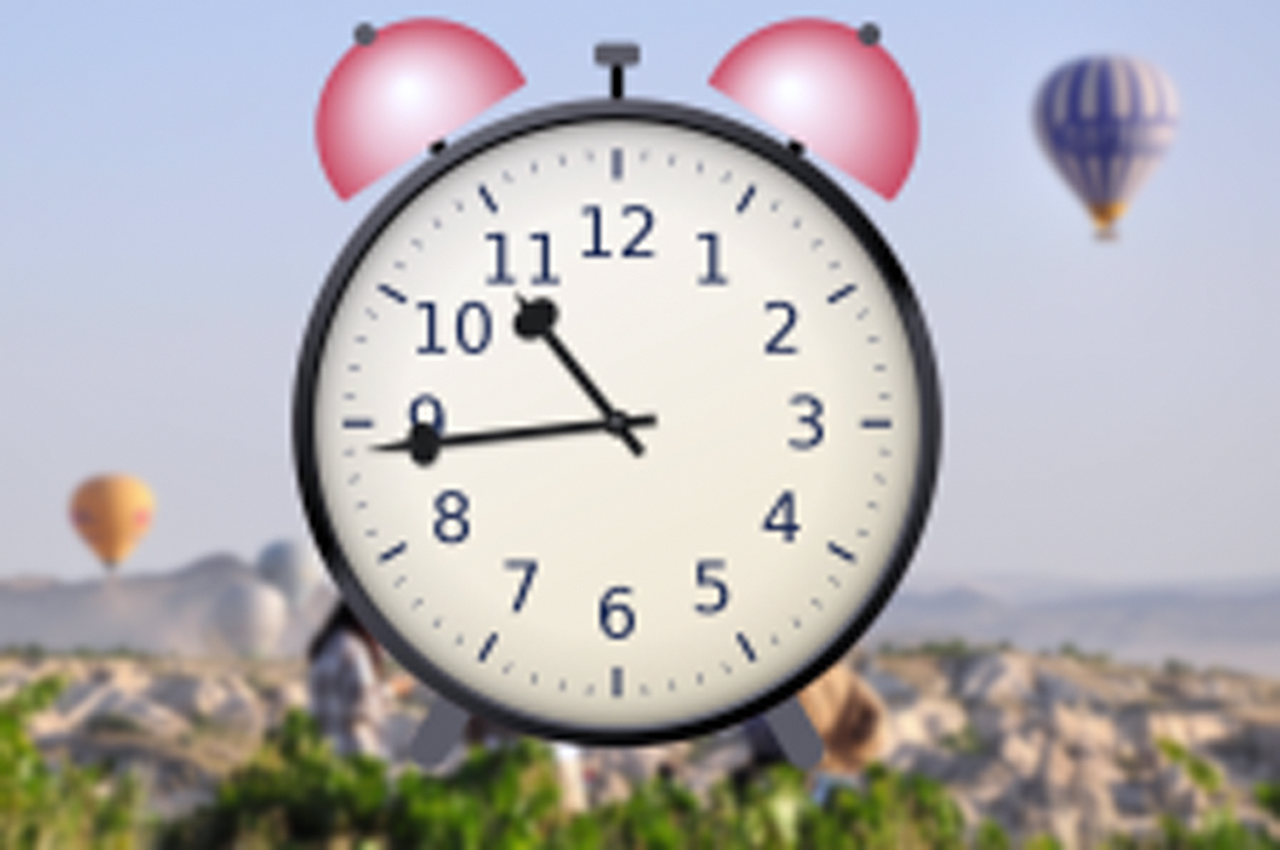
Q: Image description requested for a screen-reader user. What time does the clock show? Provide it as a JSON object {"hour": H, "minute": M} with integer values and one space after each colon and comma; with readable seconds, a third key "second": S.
{"hour": 10, "minute": 44}
